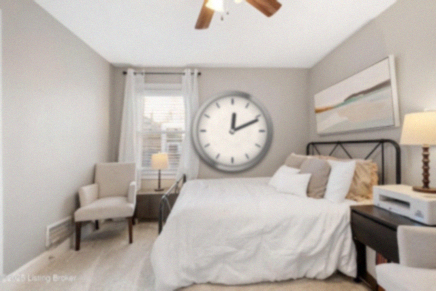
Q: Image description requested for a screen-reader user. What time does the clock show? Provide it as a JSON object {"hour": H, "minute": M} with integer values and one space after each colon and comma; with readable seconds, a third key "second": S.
{"hour": 12, "minute": 11}
